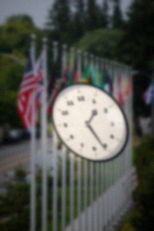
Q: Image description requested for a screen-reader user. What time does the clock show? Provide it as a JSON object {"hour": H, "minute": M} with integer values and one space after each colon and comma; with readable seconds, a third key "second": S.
{"hour": 1, "minute": 26}
